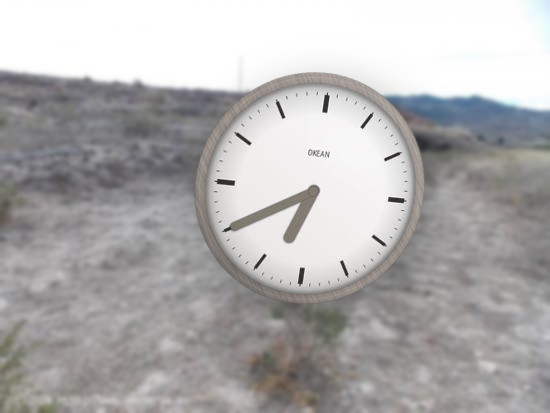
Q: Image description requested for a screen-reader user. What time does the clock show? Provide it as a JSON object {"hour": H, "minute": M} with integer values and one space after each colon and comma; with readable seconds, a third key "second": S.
{"hour": 6, "minute": 40}
